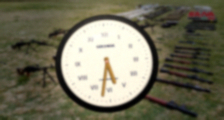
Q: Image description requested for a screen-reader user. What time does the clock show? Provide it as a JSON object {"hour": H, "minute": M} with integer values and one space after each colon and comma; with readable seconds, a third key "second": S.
{"hour": 5, "minute": 32}
